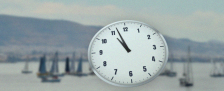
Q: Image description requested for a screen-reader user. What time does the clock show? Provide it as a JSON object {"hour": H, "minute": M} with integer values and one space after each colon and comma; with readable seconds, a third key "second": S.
{"hour": 10, "minute": 57}
